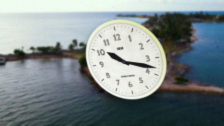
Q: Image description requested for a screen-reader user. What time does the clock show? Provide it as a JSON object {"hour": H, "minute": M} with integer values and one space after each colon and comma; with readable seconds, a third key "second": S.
{"hour": 10, "minute": 18}
